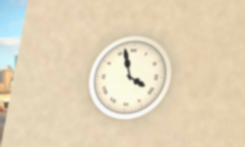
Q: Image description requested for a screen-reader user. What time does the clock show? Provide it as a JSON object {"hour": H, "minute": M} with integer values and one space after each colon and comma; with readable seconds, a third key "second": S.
{"hour": 3, "minute": 57}
